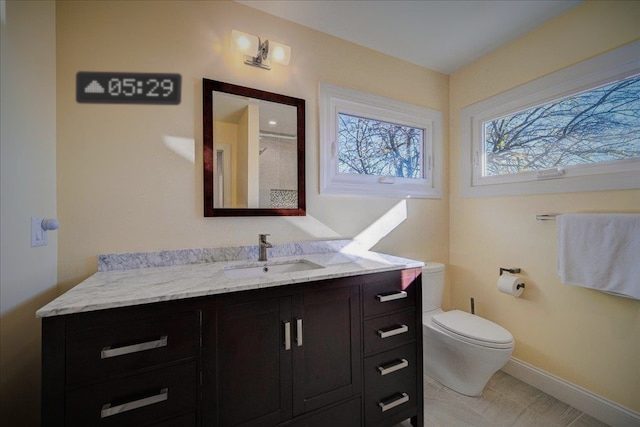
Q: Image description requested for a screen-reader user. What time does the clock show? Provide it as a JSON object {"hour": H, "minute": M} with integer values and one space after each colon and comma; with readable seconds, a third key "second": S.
{"hour": 5, "minute": 29}
